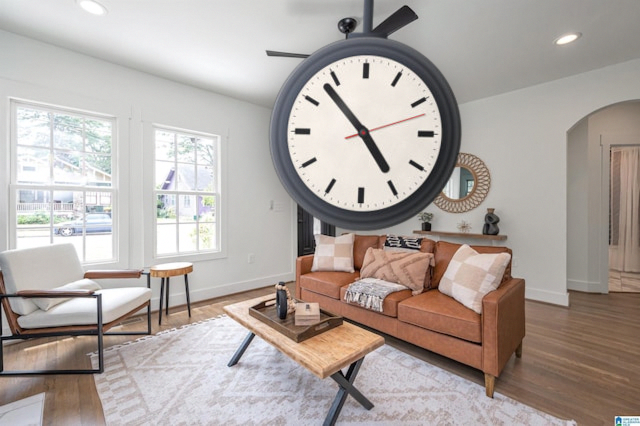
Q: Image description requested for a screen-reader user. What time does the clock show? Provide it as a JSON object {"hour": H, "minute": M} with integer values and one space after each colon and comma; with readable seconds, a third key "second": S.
{"hour": 4, "minute": 53, "second": 12}
